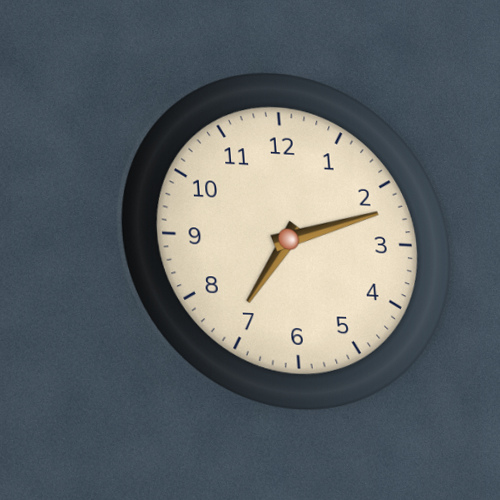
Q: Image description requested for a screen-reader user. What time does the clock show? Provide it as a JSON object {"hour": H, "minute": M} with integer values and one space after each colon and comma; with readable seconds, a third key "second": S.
{"hour": 7, "minute": 12}
